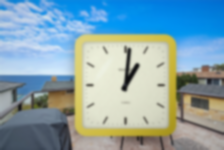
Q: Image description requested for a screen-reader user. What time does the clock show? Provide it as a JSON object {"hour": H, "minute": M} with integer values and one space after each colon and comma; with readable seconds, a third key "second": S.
{"hour": 1, "minute": 1}
